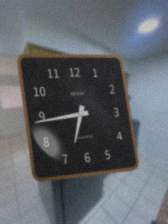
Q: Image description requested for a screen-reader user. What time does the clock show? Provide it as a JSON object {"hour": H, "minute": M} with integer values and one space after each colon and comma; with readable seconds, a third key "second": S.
{"hour": 6, "minute": 44}
